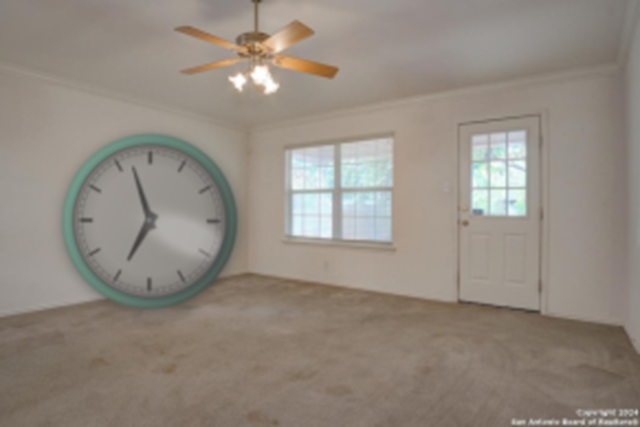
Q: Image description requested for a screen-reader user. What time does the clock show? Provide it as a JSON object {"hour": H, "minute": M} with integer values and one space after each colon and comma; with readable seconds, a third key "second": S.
{"hour": 6, "minute": 57}
